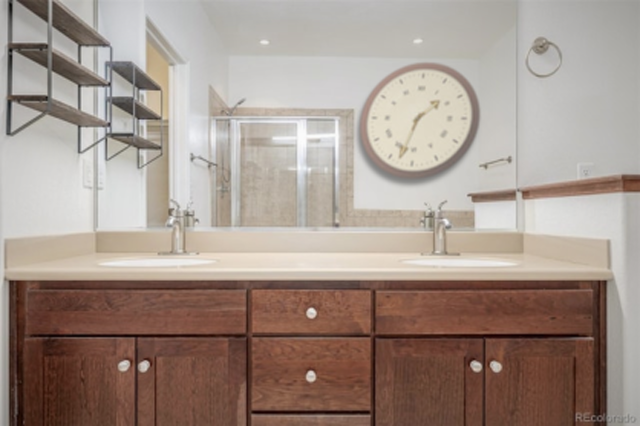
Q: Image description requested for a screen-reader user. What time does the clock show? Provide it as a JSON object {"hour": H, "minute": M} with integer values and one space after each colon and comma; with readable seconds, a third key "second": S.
{"hour": 1, "minute": 33}
